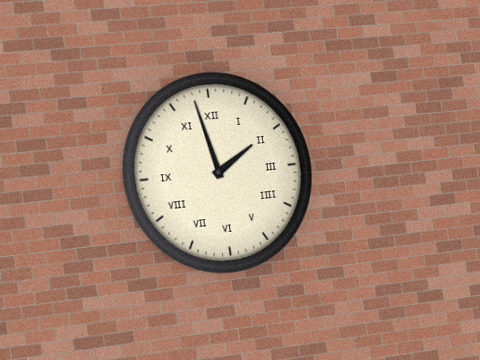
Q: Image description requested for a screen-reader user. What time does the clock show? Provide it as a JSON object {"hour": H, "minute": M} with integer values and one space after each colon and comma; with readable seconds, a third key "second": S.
{"hour": 1, "minute": 58}
